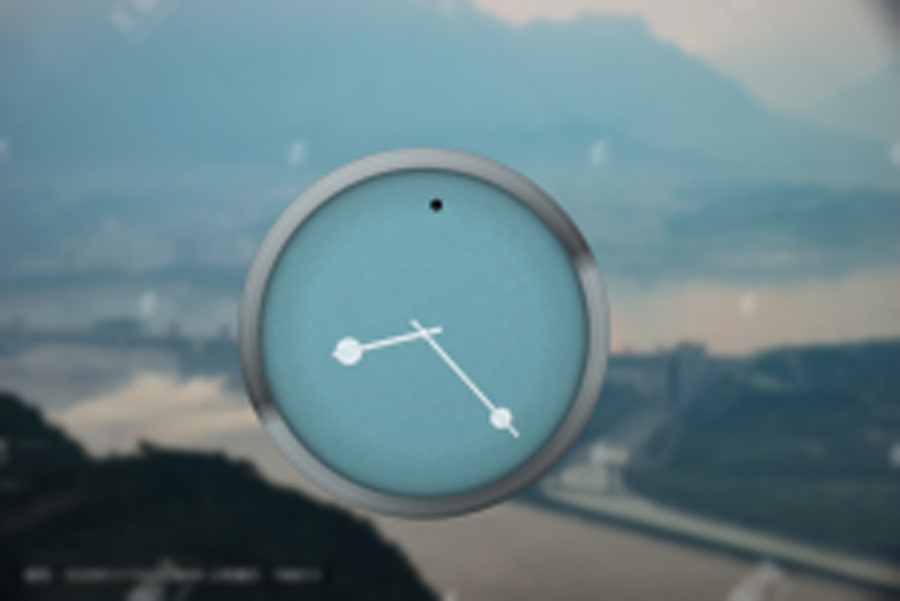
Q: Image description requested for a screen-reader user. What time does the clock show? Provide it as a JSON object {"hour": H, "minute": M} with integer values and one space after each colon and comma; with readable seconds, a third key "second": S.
{"hour": 8, "minute": 22}
